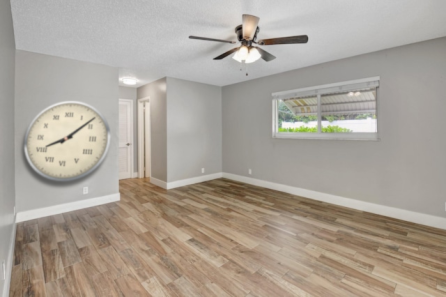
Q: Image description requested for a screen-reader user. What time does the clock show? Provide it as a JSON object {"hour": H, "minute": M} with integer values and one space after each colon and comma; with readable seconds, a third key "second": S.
{"hour": 8, "minute": 8}
